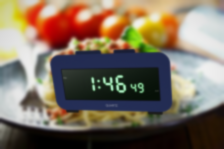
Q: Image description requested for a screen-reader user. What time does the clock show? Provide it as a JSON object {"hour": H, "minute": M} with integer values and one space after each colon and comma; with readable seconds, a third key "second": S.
{"hour": 1, "minute": 46, "second": 49}
